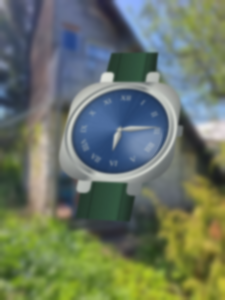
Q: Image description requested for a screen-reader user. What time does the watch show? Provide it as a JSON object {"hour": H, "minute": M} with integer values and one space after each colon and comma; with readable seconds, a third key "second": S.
{"hour": 6, "minute": 14}
